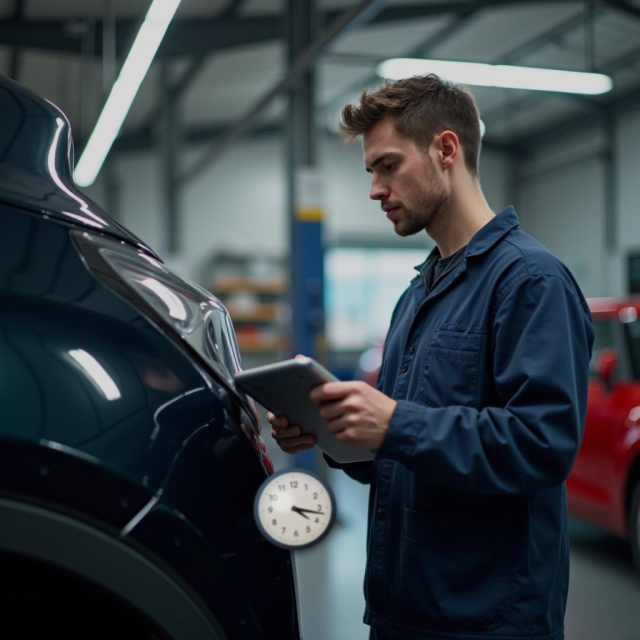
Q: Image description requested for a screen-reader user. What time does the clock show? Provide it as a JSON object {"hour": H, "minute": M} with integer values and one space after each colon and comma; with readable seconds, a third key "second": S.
{"hour": 4, "minute": 17}
